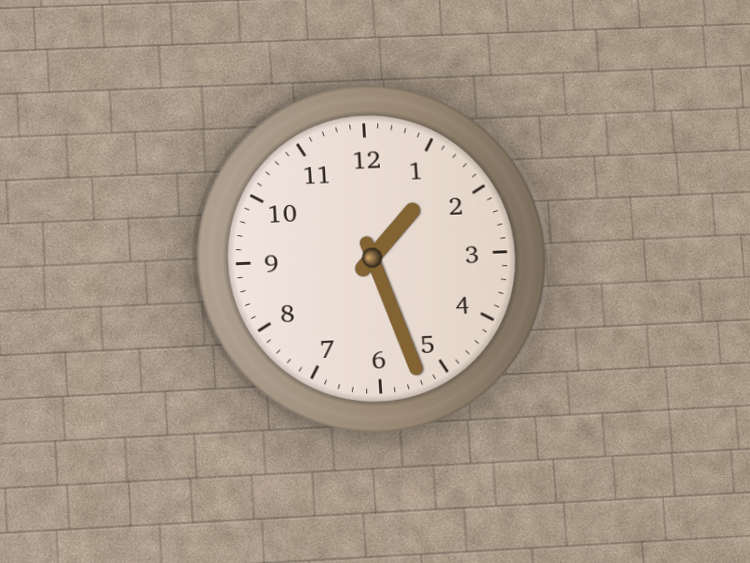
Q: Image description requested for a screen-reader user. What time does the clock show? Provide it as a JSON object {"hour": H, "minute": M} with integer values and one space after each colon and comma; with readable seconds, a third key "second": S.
{"hour": 1, "minute": 27}
